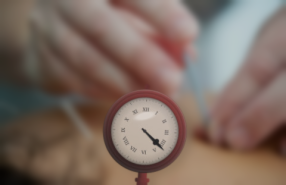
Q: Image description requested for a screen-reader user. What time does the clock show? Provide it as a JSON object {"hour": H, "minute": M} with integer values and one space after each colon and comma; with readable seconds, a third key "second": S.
{"hour": 4, "minute": 22}
